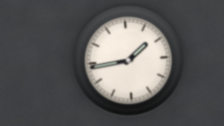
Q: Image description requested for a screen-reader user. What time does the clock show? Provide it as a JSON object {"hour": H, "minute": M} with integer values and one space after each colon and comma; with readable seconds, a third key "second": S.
{"hour": 1, "minute": 44}
